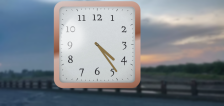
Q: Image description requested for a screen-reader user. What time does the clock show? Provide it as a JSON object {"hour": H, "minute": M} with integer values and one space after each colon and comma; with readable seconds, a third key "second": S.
{"hour": 4, "minute": 24}
